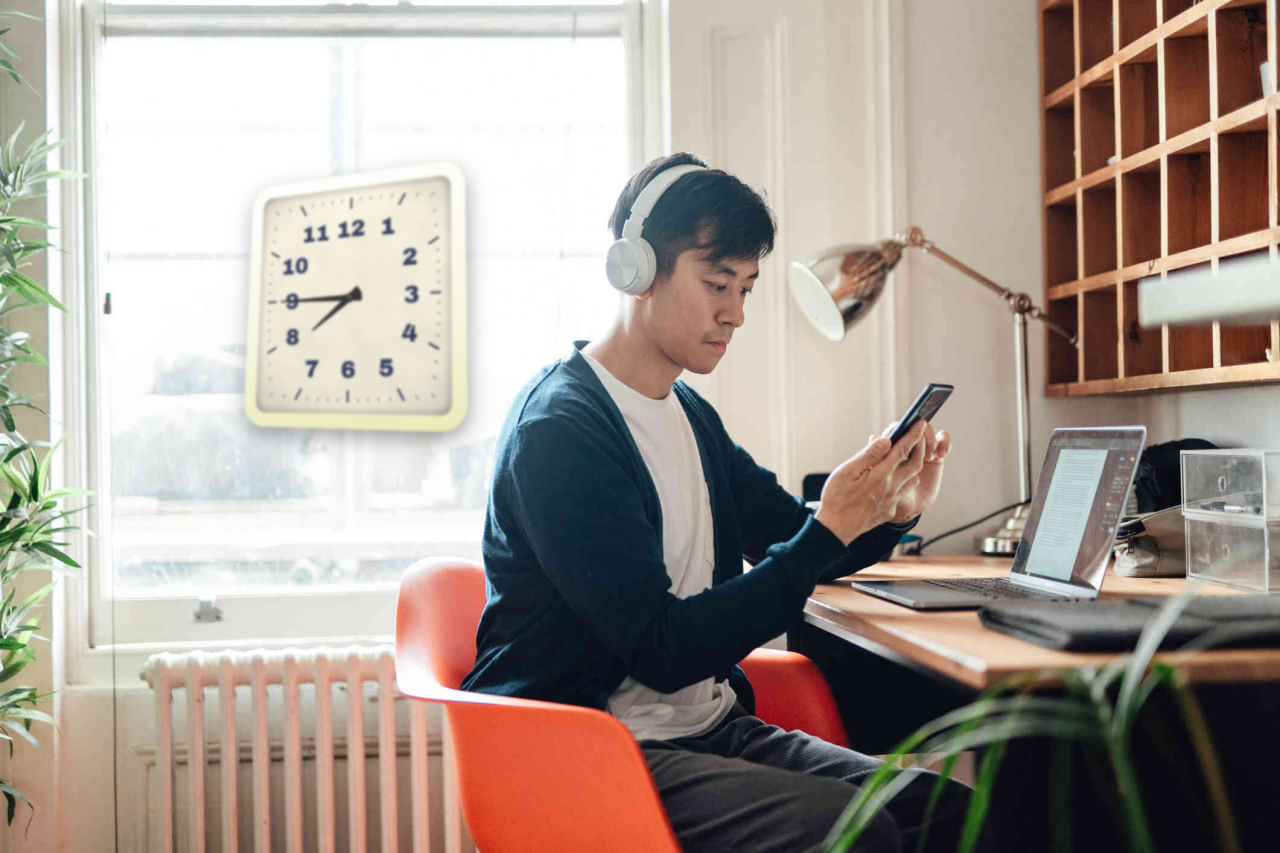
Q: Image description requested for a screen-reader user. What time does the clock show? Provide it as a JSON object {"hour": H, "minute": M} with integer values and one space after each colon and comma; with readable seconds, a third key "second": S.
{"hour": 7, "minute": 45}
